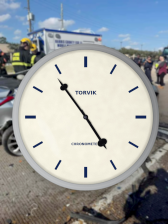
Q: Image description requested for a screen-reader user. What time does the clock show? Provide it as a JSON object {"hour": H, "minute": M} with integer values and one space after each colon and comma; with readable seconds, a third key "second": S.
{"hour": 4, "minute": 54}
